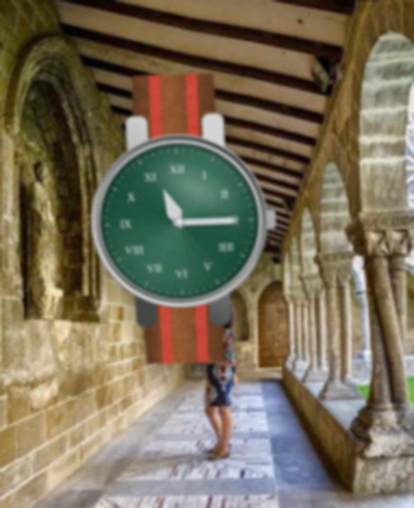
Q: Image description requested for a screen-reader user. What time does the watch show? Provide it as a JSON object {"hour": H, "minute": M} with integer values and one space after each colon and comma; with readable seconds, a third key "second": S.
{"hour": 11, "minute": 15}
